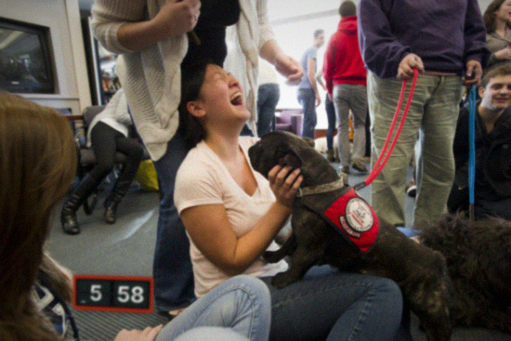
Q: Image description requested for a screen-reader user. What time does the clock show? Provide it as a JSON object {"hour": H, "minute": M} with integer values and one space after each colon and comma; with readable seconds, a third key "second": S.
{"hour": 5, "minute": 58}
